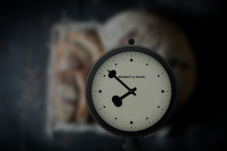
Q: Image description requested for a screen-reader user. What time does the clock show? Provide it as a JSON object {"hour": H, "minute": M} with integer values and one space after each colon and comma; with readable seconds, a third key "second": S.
{"hour": 7, "minute": 52}
